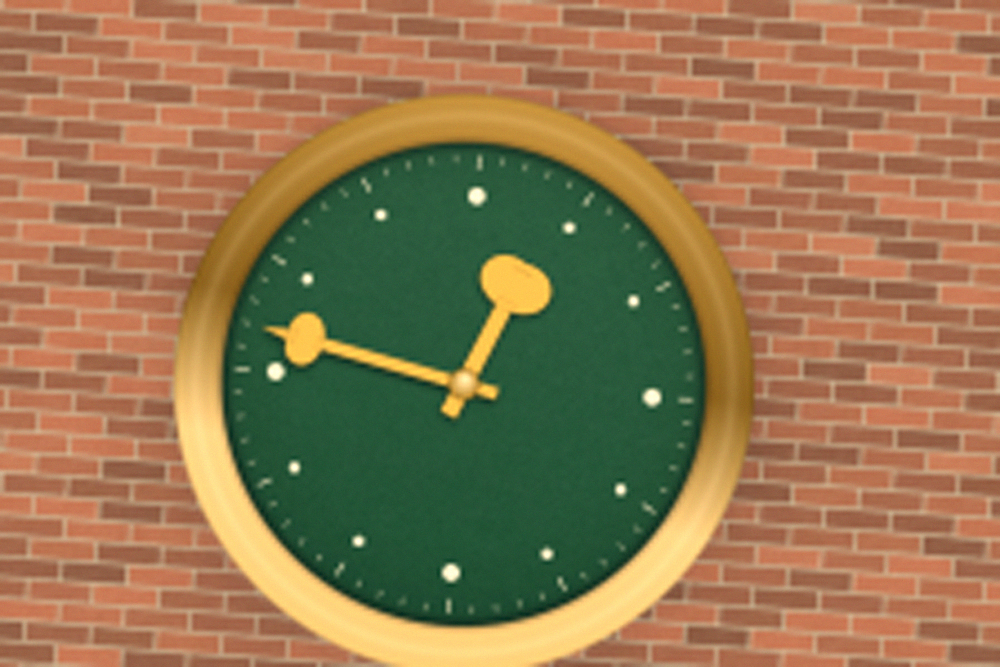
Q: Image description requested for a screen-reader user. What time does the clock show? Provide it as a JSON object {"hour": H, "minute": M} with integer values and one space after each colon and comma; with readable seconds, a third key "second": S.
{"hour": 12, "minute": 47}
